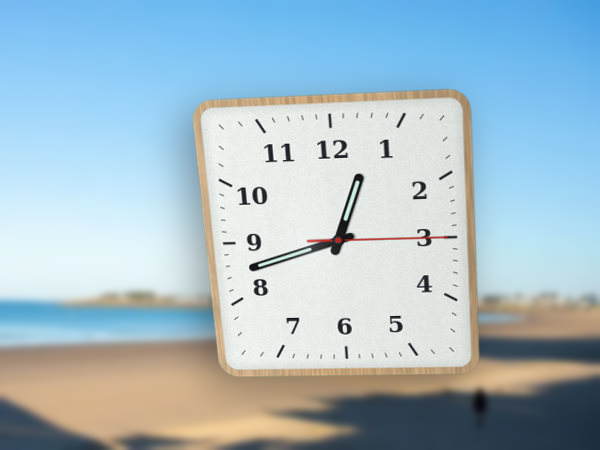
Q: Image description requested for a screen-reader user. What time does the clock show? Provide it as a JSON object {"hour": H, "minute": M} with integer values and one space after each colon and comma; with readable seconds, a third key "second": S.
{"hour": 12, "minute": 42, "second": 15}
